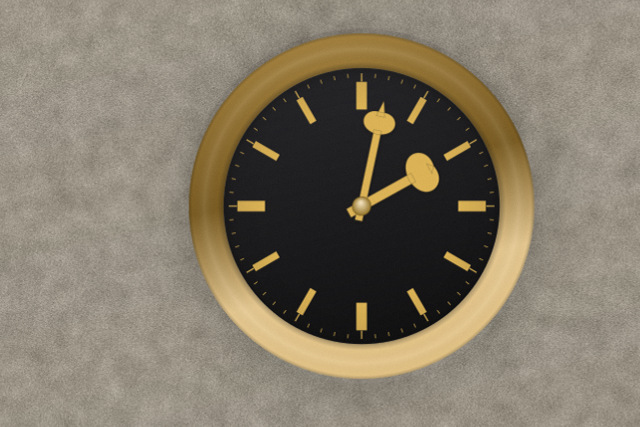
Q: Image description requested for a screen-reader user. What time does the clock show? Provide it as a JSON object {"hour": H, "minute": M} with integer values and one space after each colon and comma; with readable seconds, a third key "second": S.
{"hour": 2, "minute": 2}
